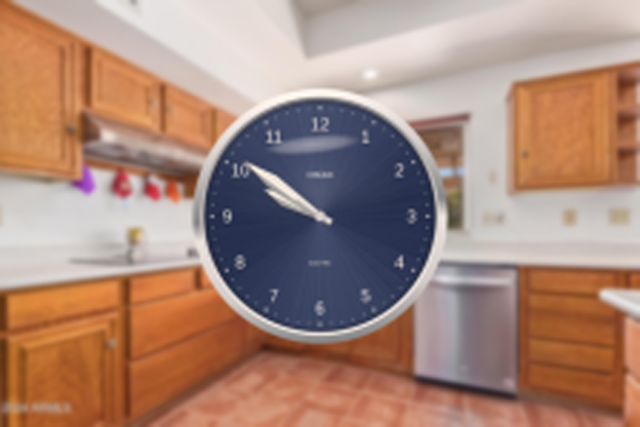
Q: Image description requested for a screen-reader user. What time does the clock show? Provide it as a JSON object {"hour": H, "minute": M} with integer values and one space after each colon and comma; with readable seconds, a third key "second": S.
{"hour": 9, "minute": 51}
